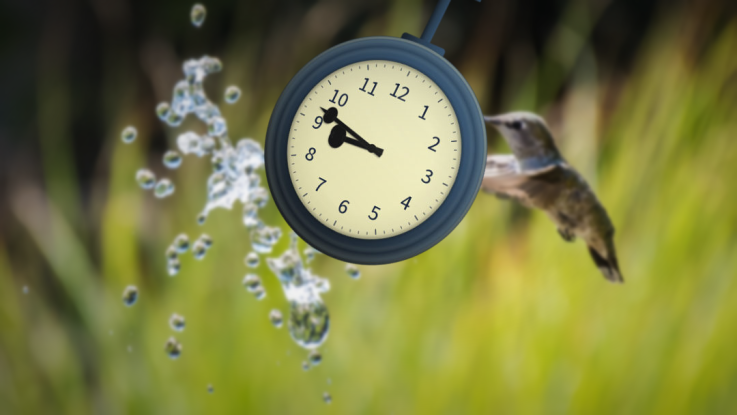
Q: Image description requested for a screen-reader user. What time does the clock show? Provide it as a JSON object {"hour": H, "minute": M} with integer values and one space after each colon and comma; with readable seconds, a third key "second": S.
{"hour": 8, "minute": 47}
